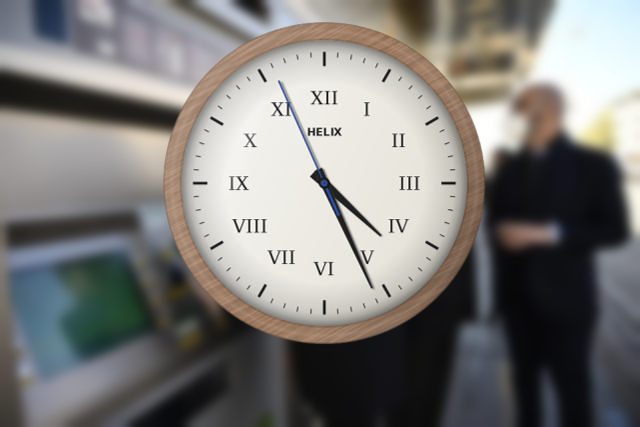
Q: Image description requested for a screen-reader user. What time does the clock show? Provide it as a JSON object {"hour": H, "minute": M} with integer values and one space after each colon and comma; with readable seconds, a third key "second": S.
{"hour": 4, "minute": 25, "second": 56}
